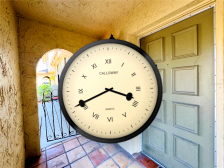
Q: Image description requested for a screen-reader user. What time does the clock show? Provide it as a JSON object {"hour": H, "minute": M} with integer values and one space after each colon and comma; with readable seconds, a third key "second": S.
{"hour": 3, "minute": 41}
